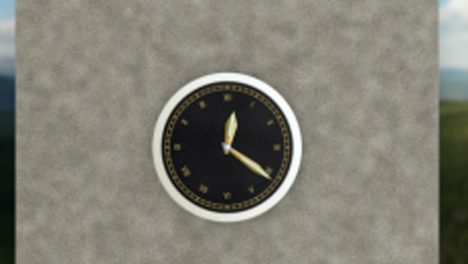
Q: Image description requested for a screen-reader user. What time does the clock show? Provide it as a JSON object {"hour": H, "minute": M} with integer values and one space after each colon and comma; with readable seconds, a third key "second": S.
{"hour": 12, "minute": 21}
